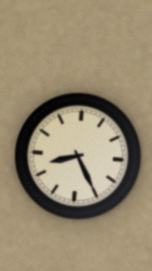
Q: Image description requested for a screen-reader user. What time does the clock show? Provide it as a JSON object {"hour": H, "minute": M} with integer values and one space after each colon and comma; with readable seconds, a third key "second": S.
{"hour": 8, "minute": 25}
